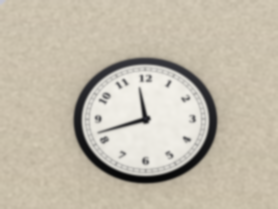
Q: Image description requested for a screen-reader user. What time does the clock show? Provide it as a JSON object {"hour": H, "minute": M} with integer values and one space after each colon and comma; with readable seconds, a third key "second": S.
{"hour": 11, "minute": 42}
